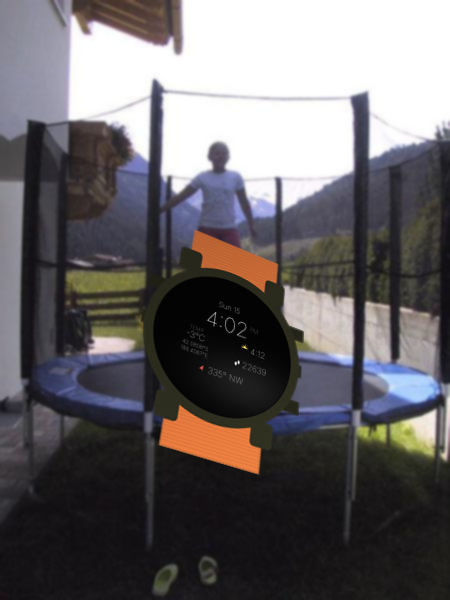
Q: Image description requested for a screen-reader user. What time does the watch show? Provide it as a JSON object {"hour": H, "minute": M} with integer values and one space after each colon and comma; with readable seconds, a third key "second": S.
{"hour": 4, "minute": 2}
